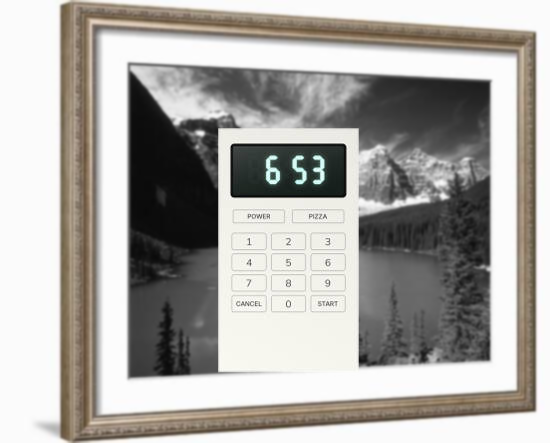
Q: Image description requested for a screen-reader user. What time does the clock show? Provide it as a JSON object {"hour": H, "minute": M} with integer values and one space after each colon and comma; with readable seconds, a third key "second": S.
{"hour": 6, "minute": 53}
